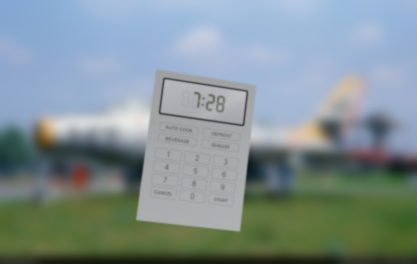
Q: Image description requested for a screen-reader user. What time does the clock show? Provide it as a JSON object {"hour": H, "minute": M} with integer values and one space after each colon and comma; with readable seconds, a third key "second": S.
{"hour": 7, "minute": 28}
